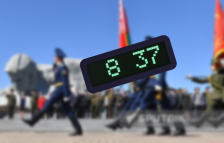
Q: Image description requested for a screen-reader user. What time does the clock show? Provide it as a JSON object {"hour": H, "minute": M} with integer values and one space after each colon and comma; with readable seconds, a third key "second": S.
{"hour": 8, "minute": 37}
